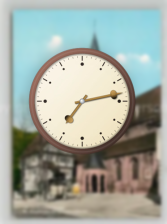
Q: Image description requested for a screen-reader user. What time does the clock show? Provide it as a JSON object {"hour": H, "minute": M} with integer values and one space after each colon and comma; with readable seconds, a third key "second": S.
{"hour": 7, "minute": 13}
